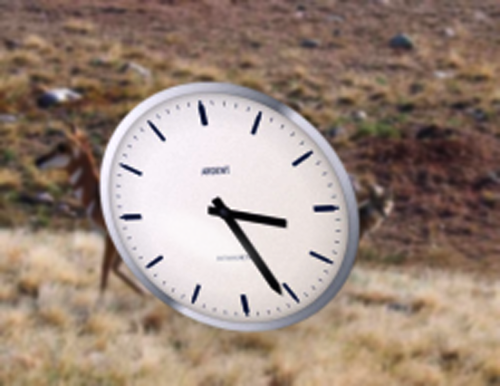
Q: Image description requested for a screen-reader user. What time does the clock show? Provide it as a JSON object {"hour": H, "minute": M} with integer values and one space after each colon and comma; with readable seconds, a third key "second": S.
{"hour": 3, "minute": 26}
